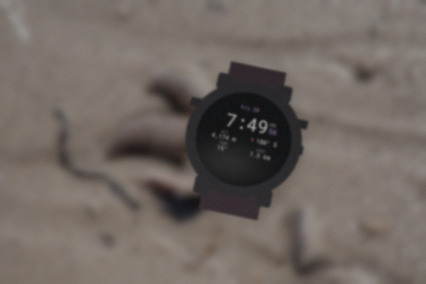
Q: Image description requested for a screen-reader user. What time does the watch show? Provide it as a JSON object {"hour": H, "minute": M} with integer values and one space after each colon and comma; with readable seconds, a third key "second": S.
{"hour": 7, "minute": 49}
